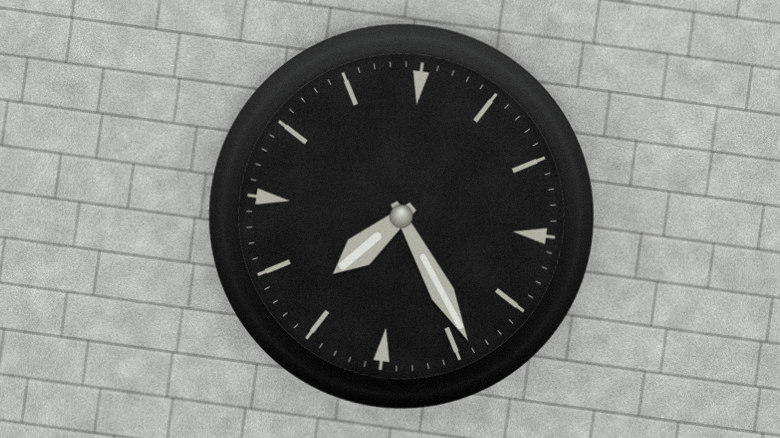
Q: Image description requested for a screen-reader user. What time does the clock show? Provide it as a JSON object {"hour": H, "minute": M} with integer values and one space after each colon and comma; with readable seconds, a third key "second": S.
{"hour": 7, "minute": 24}
